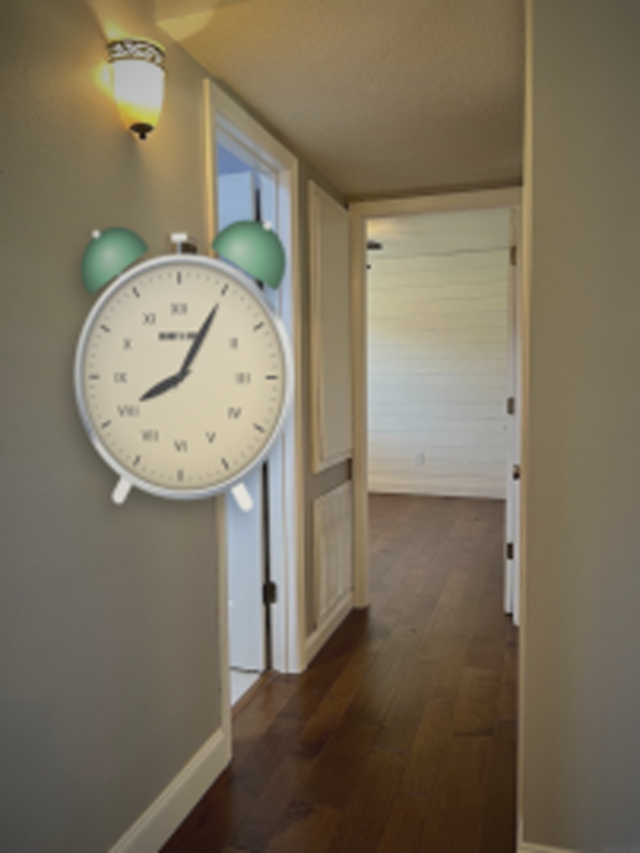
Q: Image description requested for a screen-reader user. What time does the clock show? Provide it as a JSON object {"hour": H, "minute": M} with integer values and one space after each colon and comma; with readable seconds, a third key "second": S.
{"hour": 8, "minute": 5}
